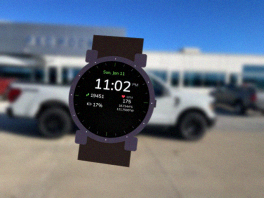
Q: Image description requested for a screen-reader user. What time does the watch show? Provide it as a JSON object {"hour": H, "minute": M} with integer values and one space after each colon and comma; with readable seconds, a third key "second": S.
{"hour": 11, "minute": 2}
